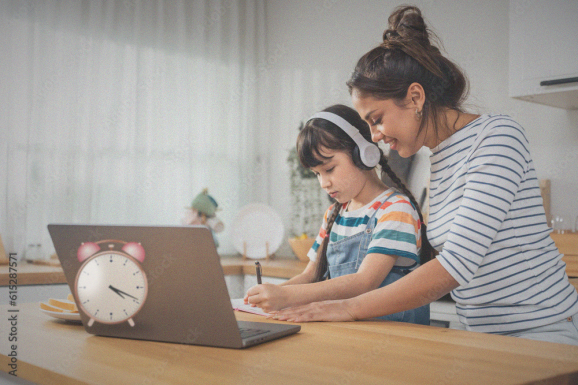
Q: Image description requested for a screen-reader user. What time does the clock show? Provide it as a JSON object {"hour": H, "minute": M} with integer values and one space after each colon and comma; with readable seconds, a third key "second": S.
{"hour": 4, "minute": 19}
